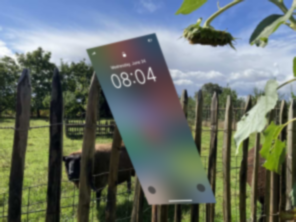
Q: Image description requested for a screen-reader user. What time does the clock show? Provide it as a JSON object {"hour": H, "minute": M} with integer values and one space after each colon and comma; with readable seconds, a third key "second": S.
{"hour": 8, "minute": 4}
